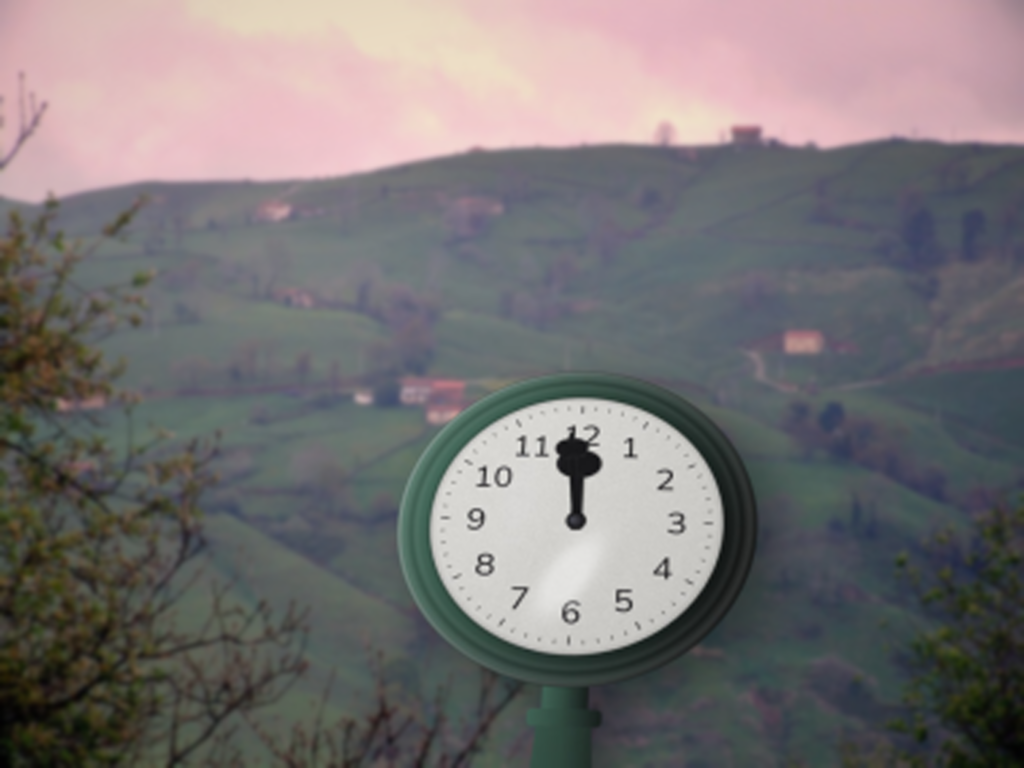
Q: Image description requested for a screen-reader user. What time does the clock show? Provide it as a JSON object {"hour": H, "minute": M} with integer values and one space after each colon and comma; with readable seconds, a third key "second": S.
{"hour": 11, "minute": 59}
